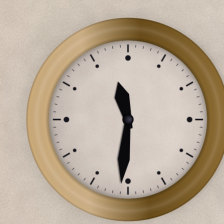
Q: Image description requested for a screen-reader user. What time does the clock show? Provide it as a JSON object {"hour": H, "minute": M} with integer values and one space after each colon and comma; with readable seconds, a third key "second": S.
{"hour": 11, "minute": 31}
